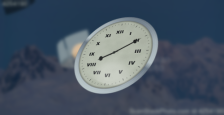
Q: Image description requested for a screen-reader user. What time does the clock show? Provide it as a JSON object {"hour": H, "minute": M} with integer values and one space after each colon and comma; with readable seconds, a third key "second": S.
{"hour": 8, "minute": 10}
